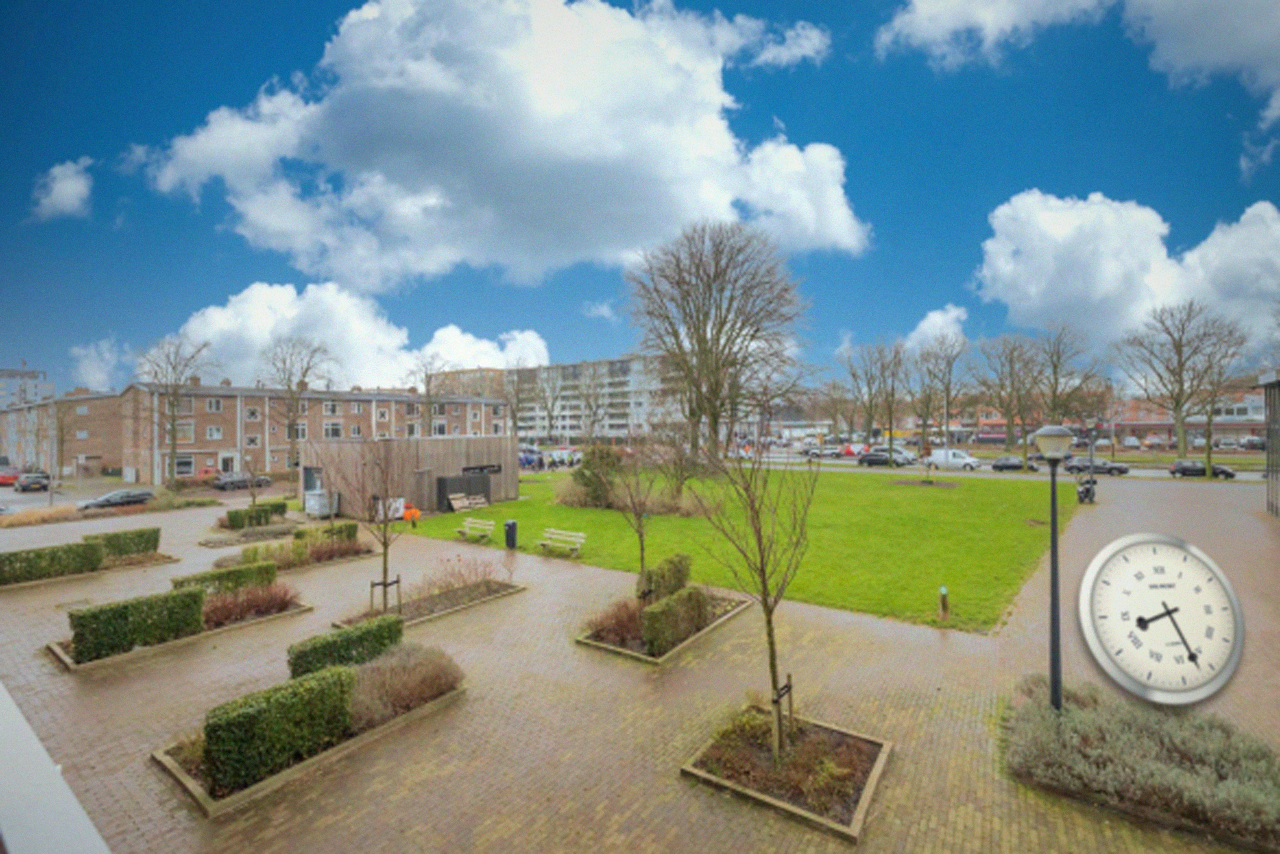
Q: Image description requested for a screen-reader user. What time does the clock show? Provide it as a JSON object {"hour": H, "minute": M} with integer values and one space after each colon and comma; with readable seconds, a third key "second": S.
{"hour": 8, "minute": 27}
